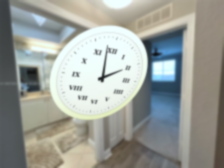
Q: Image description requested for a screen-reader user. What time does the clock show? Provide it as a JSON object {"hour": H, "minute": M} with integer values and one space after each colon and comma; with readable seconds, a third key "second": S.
{"hour": 1, "minute": 58}
